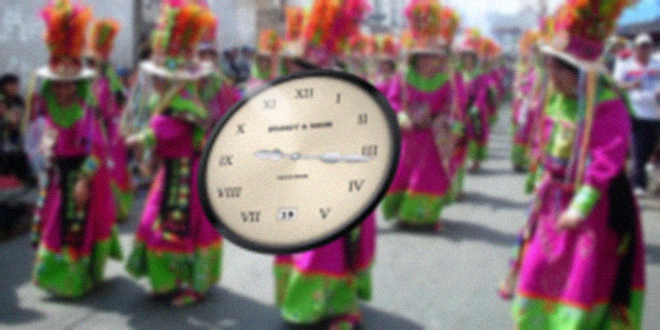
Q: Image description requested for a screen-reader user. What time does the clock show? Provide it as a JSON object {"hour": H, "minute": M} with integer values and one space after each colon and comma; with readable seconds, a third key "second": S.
{"hour": 9, "minute": 16}
